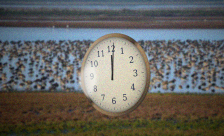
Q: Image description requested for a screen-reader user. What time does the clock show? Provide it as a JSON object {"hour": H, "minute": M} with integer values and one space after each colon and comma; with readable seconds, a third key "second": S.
{"hour": 12, "minute": 1}
